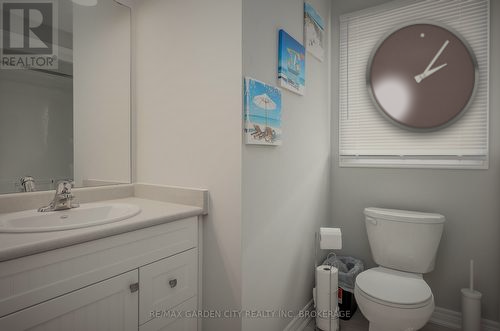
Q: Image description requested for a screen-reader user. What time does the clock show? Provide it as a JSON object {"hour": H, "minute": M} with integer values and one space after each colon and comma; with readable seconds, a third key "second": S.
{"hour": 2, "minute": 6}
